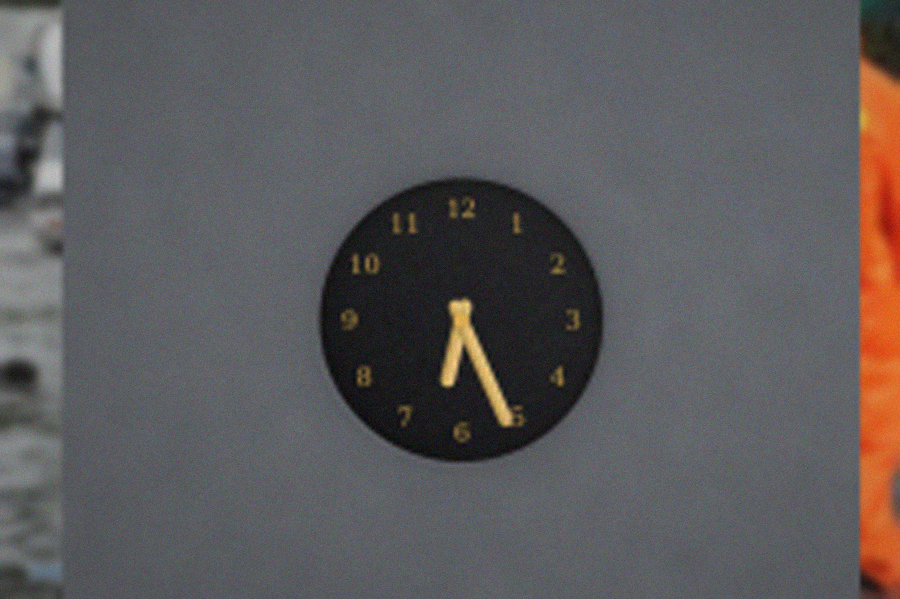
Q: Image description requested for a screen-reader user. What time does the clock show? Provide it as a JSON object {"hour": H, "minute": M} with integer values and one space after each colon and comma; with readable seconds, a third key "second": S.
{"hour": 6, "minute": 26}
